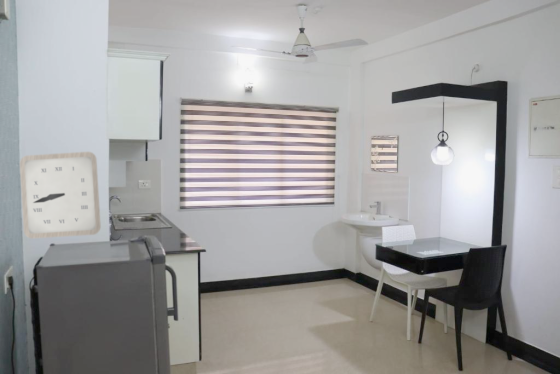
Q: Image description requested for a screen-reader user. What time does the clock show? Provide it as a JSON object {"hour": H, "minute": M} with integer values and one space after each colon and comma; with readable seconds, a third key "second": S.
{"hour": 8, "minute": 43}
